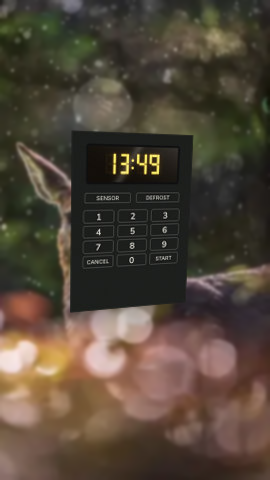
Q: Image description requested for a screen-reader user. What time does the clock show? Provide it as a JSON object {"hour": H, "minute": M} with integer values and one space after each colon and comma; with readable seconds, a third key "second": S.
{"hour": 13, "minute": 49}
